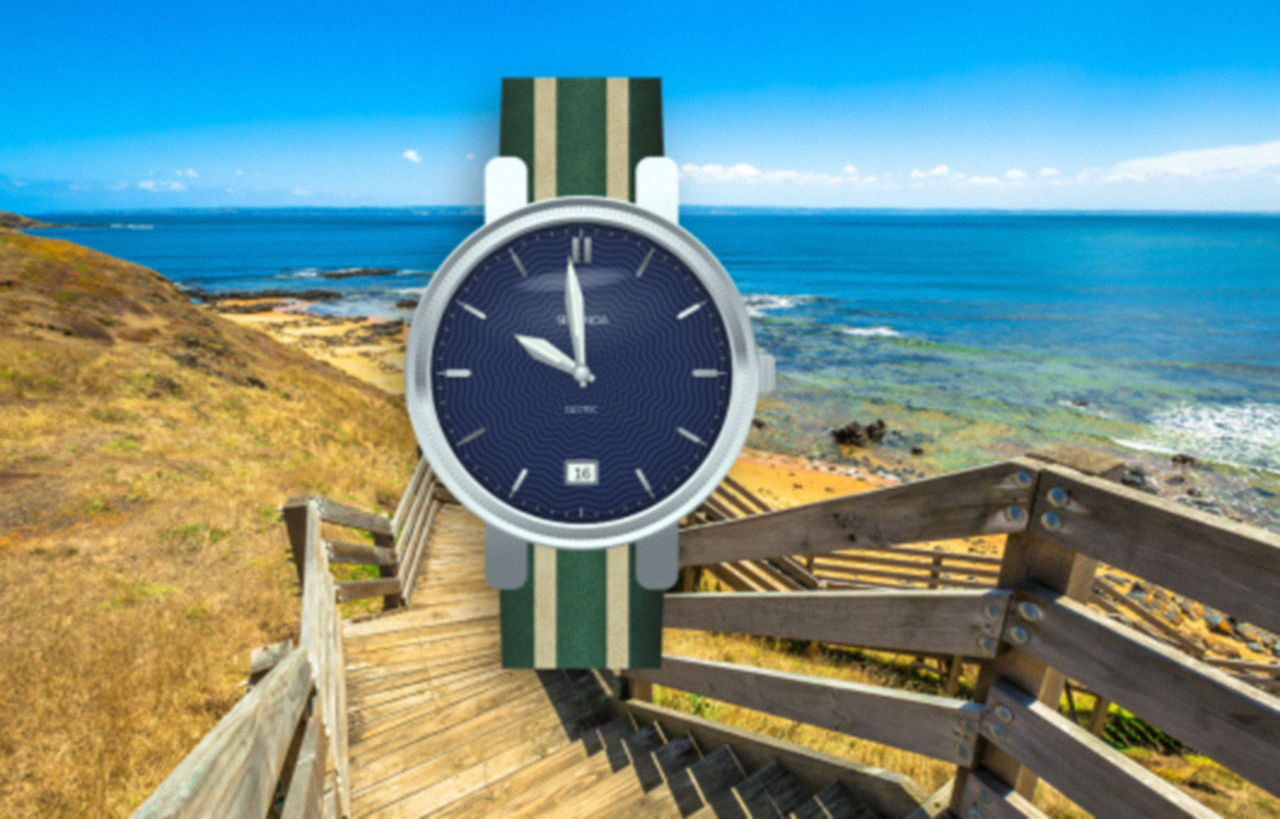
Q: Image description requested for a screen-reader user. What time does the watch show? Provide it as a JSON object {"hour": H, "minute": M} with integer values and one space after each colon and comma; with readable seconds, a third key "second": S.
{"hour": 9, "minute": 59}
